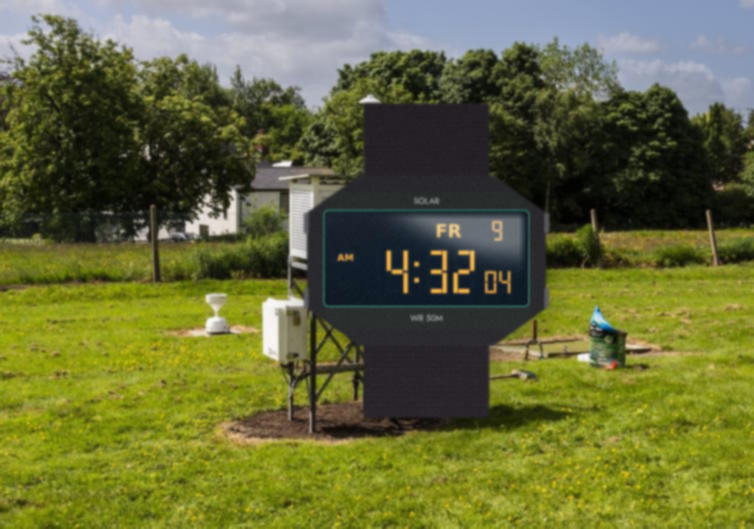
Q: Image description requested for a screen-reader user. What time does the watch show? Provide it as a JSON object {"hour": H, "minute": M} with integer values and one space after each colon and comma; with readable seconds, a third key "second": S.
{"hour": 4, "minute": 32, "second": 4}
